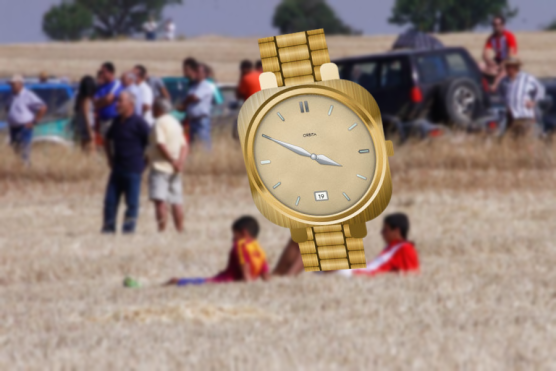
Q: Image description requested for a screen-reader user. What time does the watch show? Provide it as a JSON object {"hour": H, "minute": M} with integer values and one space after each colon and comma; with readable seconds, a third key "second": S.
{"hour": 3, "minute": 50}
